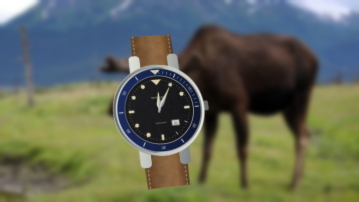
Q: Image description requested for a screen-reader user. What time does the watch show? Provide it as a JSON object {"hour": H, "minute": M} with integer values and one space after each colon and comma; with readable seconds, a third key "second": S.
{"hour": 12, "minute": 5}
